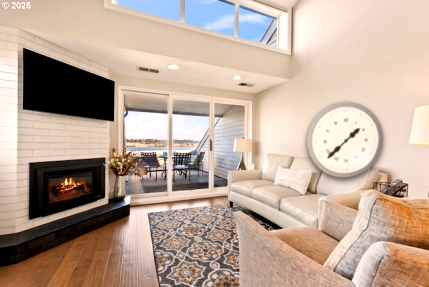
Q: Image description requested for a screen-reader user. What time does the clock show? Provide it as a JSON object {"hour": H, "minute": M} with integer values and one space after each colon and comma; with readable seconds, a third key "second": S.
{"hour": 1, "minute": 38}
